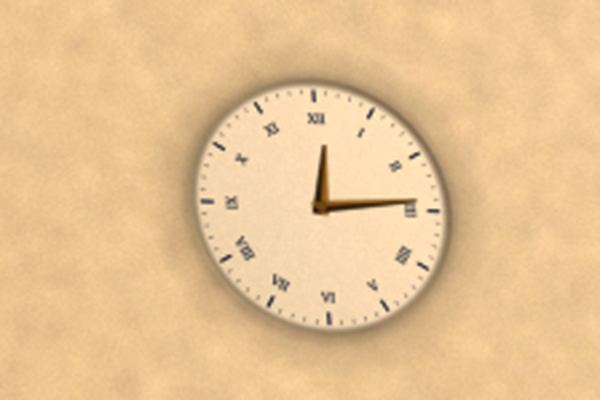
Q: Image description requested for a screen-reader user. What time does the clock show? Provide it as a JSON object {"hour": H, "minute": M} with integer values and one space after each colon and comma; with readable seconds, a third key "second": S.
{"hour": 12, "minute": 14}
